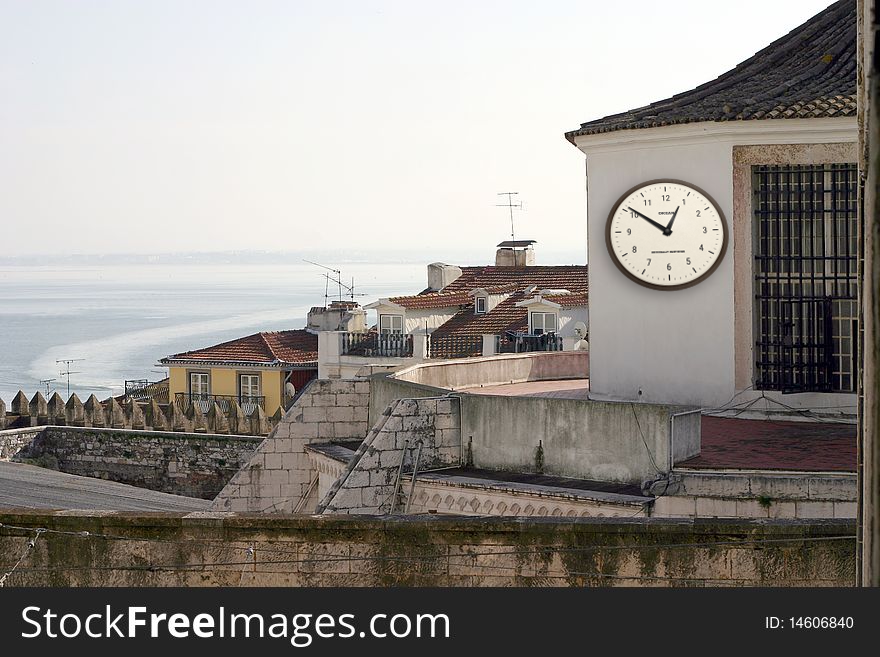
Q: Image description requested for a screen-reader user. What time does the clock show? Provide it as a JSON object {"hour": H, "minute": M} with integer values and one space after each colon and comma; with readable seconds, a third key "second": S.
{"hour": 12, "minute": 51}
